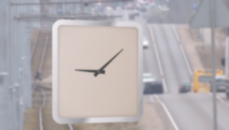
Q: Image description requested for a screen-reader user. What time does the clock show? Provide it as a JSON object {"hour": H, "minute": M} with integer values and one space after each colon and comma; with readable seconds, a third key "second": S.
{"hour": 9, "minute": 8}
